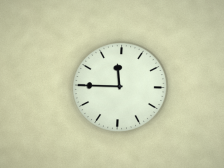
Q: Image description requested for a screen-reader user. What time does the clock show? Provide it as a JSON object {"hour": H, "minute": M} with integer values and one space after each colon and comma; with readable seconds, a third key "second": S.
{"hour": 11, "minute": 45}
